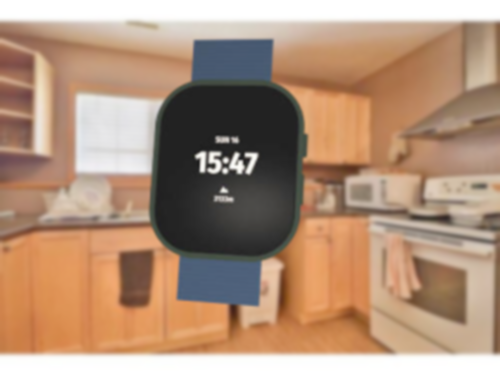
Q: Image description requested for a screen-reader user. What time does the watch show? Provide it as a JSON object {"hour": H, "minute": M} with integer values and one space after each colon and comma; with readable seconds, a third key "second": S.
{"hour": 15, "minute": 47}
